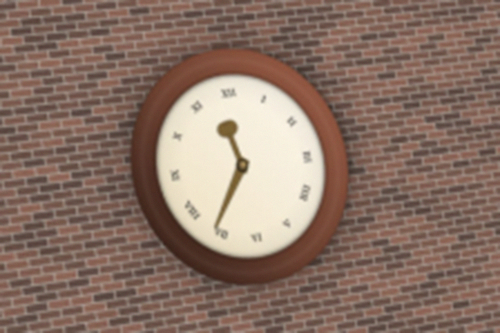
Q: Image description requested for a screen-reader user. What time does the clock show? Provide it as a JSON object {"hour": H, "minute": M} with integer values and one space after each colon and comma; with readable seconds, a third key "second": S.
{"hour": 11, "minute": 36}
